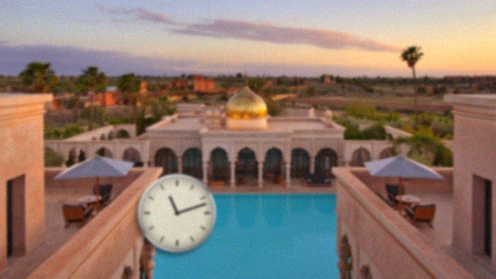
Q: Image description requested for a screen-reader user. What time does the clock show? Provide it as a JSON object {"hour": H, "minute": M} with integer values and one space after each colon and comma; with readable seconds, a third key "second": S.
{"hour": 11, "minute": 12}
